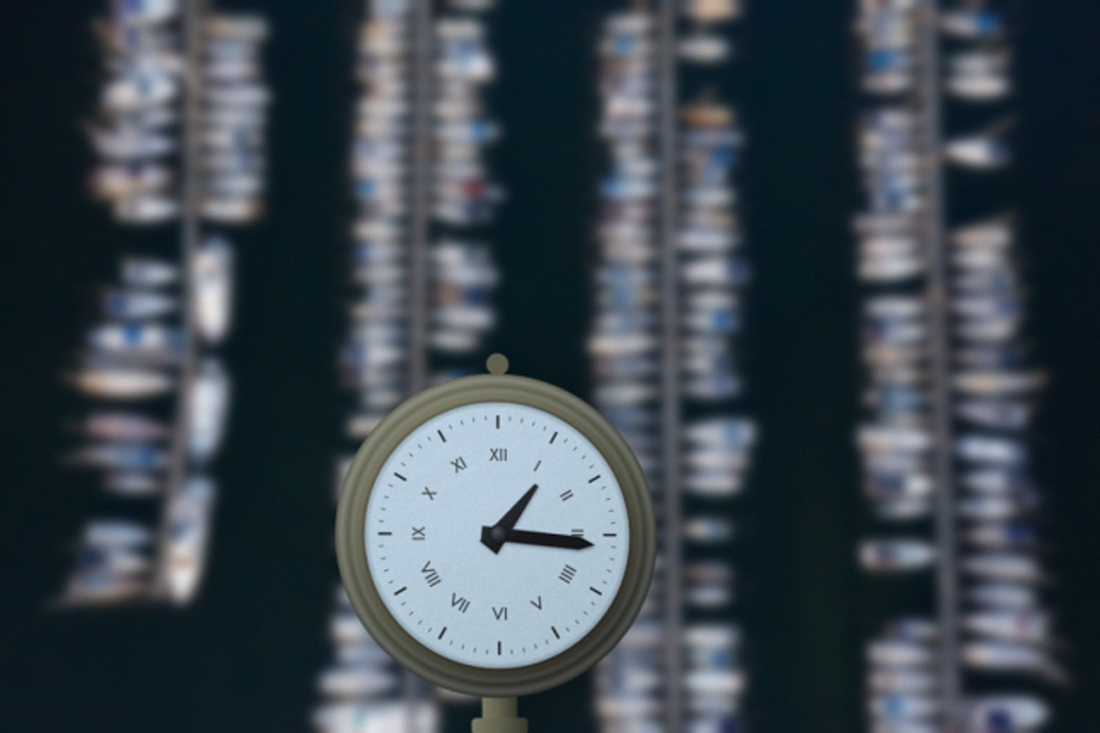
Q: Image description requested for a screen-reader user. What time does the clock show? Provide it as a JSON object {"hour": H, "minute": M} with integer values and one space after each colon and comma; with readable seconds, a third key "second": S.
{"hour": 1, "minute": 16}
